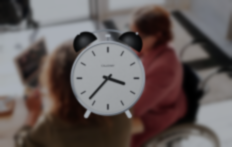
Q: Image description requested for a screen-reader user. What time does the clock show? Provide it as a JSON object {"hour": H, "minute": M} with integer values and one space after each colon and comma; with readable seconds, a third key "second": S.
{"hour": 3, "minute": 37}
